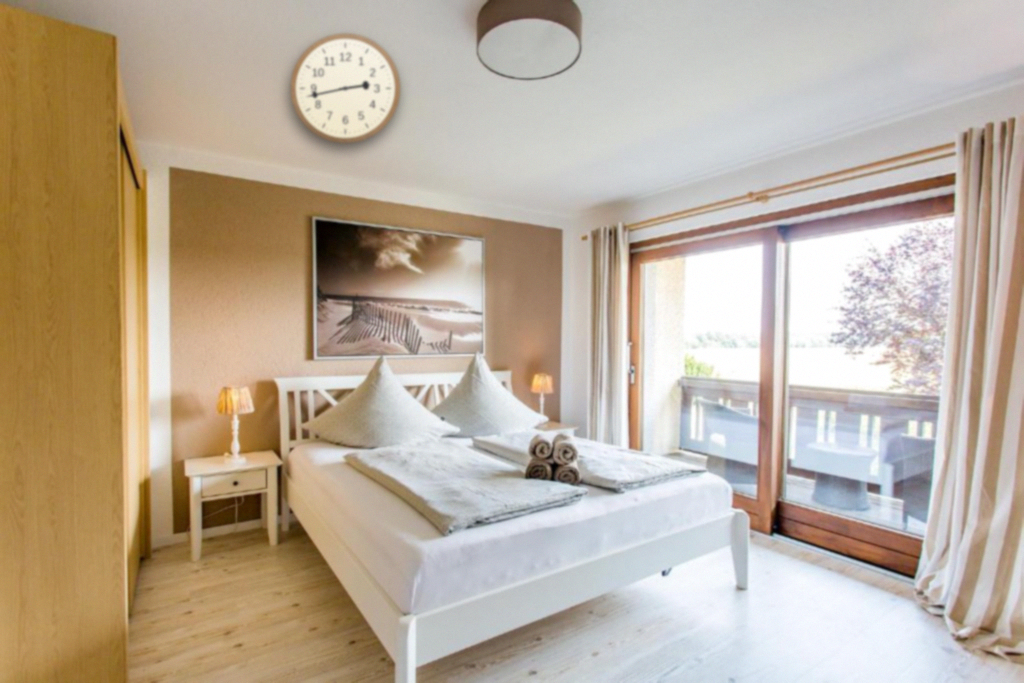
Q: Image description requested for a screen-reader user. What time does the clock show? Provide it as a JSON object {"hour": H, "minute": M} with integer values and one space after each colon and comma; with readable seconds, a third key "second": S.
{"hour": 2, "minute": 43}
